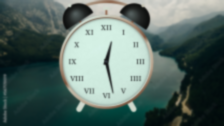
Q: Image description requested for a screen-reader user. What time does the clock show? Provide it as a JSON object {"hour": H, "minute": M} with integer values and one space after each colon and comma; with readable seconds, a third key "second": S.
{"hour": 12, "minute": 28}
